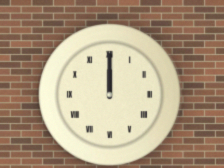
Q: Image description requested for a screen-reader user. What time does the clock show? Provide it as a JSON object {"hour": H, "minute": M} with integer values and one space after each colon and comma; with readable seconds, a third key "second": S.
{"hour": 12, "minute": 0}
